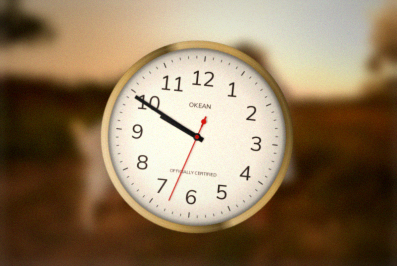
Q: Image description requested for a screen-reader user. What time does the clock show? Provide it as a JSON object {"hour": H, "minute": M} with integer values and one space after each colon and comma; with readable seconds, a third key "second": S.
{"hour": 9, "minute": 49, "second": 33}
